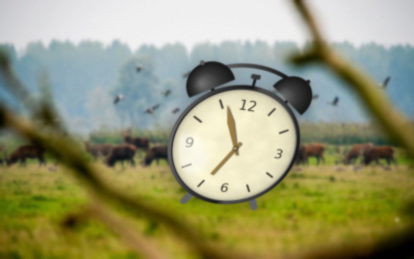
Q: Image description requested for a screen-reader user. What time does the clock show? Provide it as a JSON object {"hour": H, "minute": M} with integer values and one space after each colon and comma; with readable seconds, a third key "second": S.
{"hour": 6, "minute": 56}
